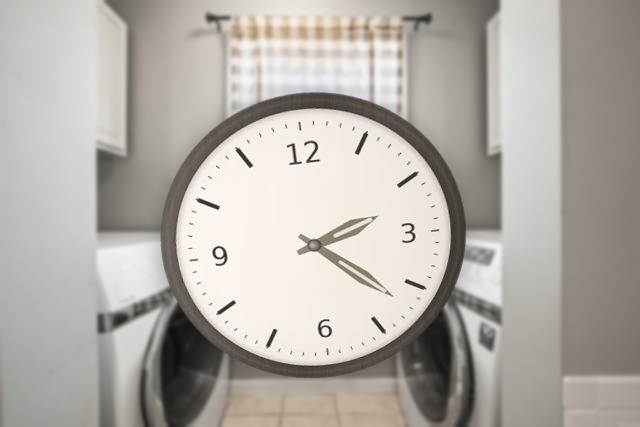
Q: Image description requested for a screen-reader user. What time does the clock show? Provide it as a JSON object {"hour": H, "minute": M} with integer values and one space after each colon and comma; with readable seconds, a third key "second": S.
{"hour": 2, "minute": 22}
